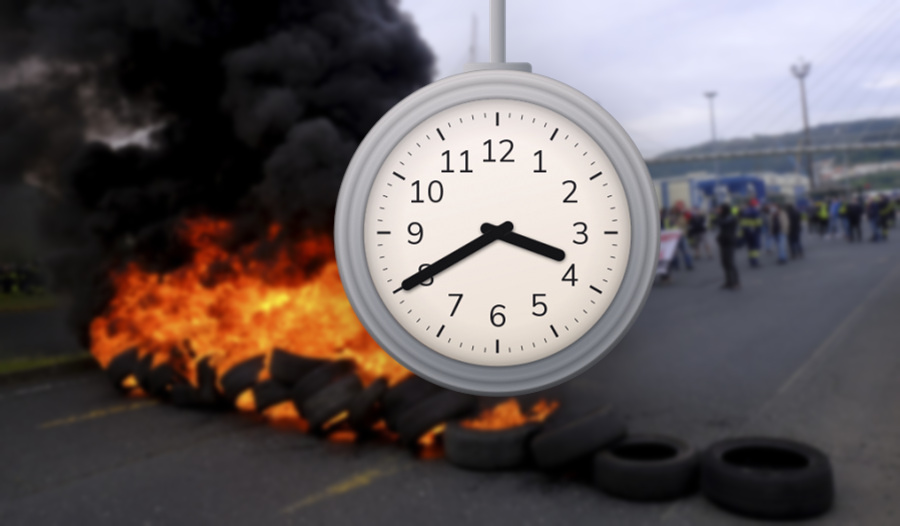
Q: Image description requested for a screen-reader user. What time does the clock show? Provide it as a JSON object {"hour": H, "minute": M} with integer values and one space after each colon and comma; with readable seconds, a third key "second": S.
{"hour": 3, "minute": 40}
